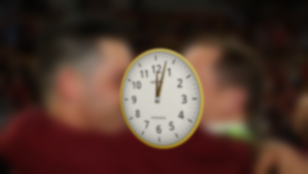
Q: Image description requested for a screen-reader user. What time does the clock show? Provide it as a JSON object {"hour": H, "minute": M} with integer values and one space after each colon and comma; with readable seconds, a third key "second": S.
{"hour": 12, "minute": 3}
